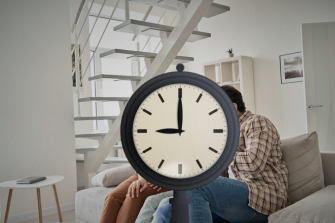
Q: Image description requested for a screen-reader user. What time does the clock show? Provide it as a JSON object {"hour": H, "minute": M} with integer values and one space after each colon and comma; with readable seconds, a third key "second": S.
{"hour": 9, "minute": 0}
